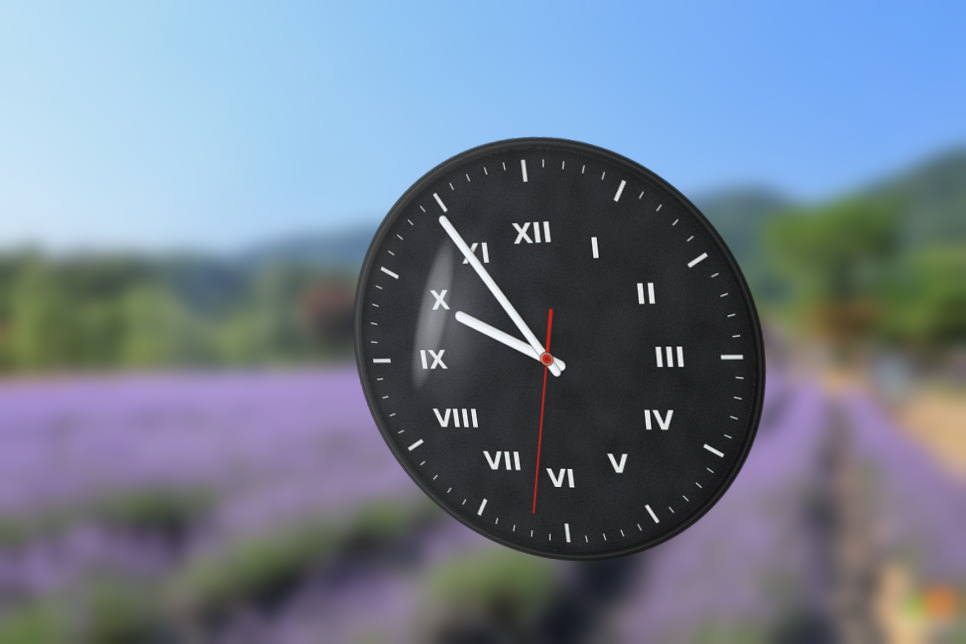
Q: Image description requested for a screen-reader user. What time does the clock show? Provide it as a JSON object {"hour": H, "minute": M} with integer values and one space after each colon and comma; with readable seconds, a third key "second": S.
{"hour": 9, "minute": 54, "second": 32}
